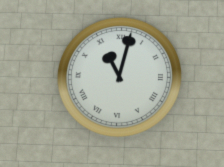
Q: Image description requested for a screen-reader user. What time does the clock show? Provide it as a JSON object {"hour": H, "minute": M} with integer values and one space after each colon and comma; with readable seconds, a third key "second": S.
{"hour": 11, "minute": 2}
